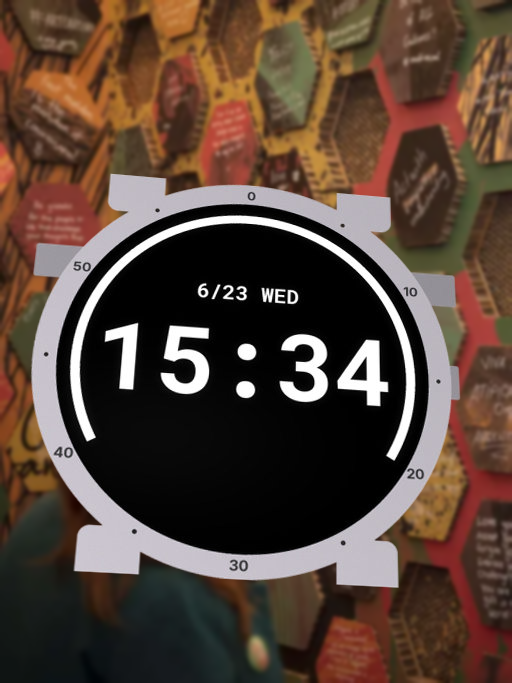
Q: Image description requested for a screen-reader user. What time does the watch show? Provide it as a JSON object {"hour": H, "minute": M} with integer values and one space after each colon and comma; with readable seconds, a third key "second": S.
{"hour": 15, "minute": 34}
